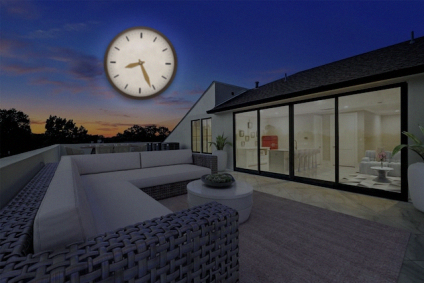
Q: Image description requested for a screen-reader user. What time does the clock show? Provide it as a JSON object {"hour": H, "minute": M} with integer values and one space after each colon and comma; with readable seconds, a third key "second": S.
{"hour": 8, "minute": 26}
